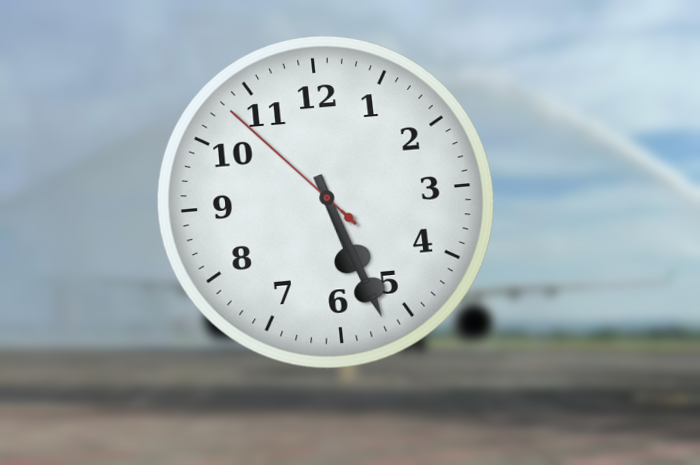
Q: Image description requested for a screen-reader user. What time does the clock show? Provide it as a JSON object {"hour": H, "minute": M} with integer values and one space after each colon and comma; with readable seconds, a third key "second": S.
{"hour": 5, "minute": 26, "second": 53}
